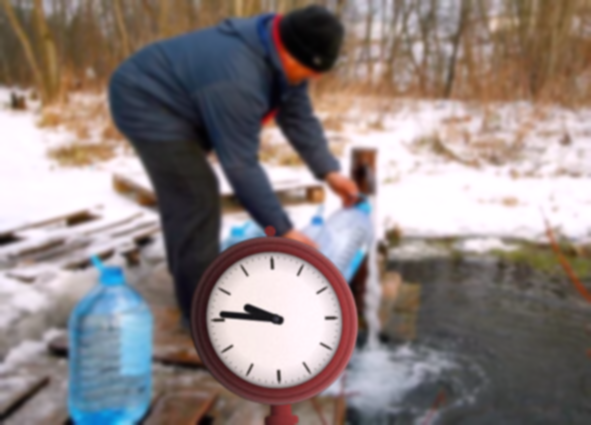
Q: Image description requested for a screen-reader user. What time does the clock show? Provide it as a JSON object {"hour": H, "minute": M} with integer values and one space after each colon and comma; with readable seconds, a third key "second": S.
{"hour": 9, "minute": 46}
